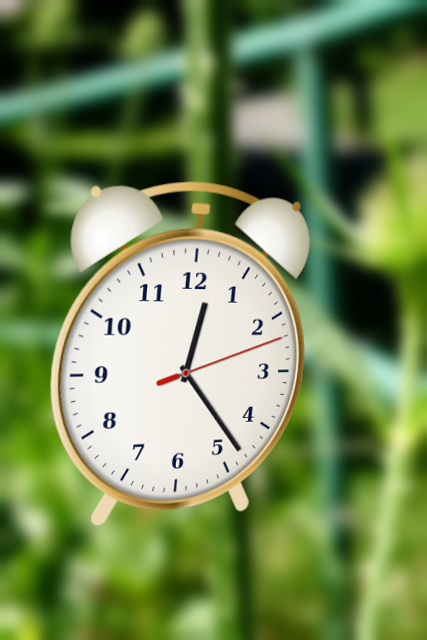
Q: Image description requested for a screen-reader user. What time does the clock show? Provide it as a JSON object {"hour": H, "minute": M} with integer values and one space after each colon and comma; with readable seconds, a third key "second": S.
{"hour": 12, "minute": 23, "second": 12}
